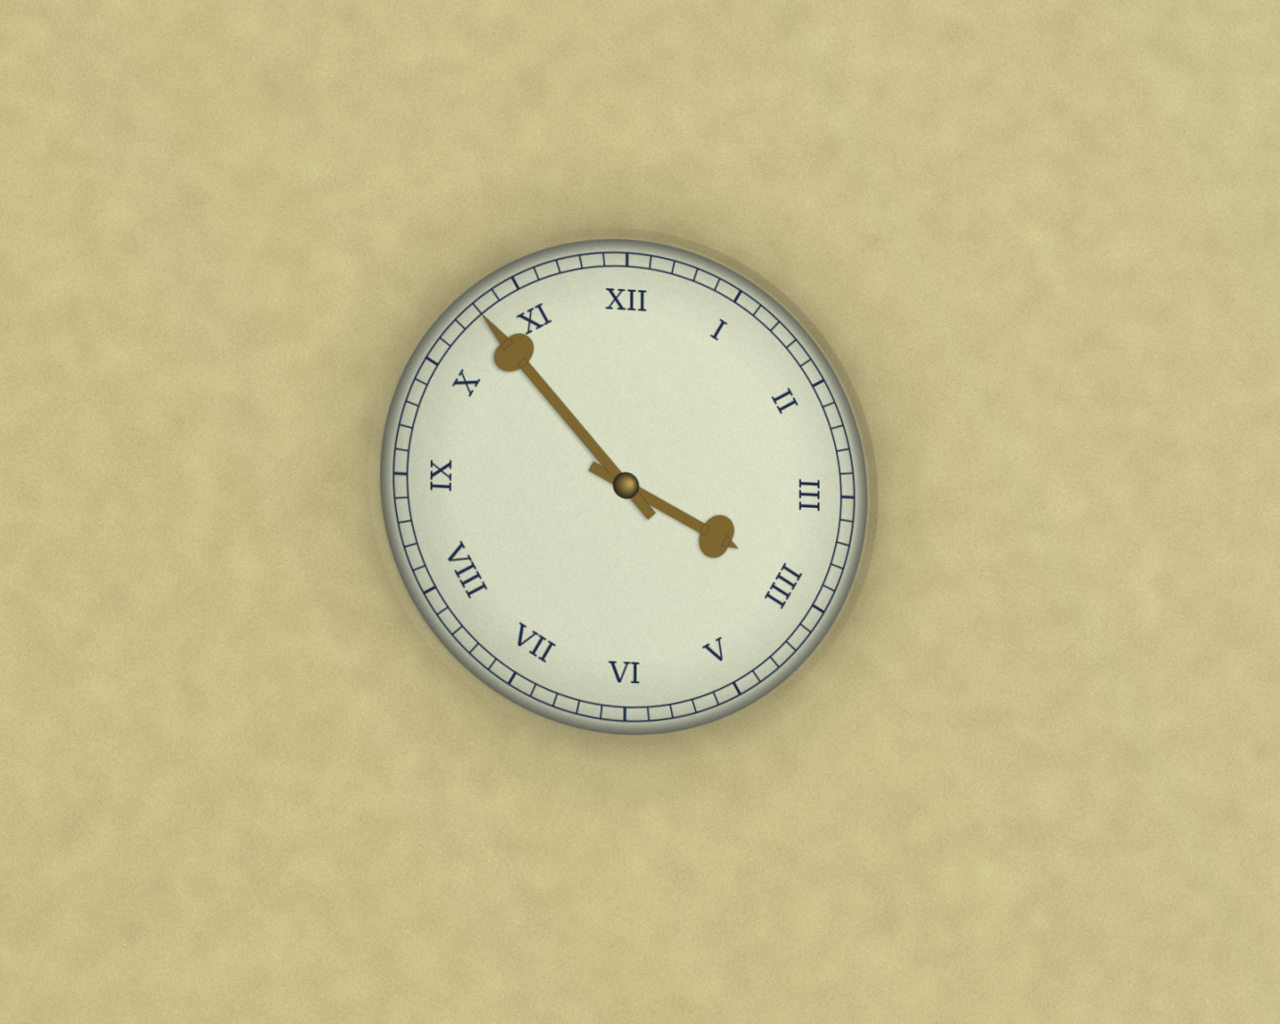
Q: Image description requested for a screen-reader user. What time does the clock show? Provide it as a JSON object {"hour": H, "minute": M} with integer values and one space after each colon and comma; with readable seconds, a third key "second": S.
{"hour": 3, "minute": 53}
